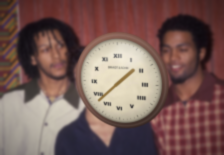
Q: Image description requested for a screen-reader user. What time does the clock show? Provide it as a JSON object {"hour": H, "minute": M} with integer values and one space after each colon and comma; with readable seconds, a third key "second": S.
{"hour": 1, "minute": 38}
